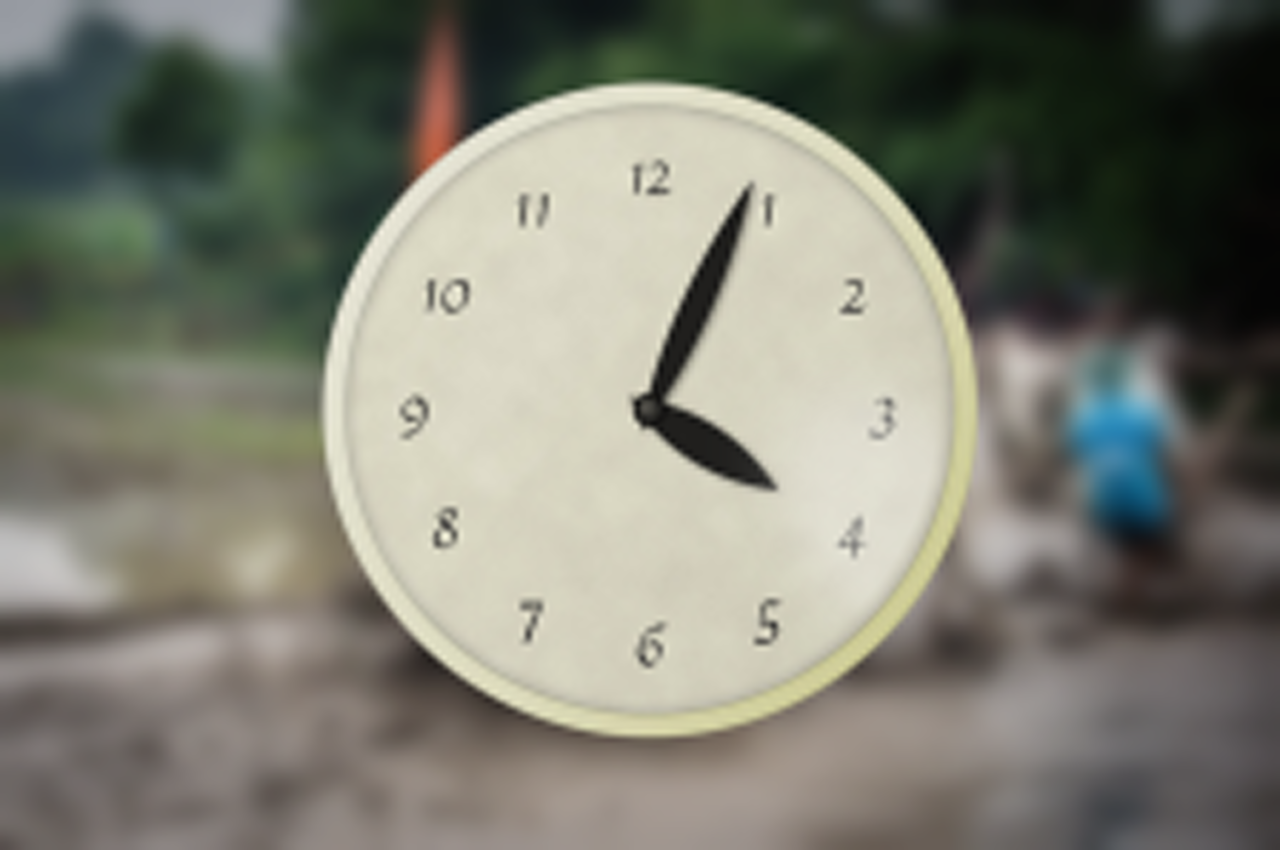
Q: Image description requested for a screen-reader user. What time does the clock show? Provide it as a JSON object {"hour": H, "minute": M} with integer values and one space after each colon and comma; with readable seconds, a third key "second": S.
{"hour": 4, "minute": 4}
